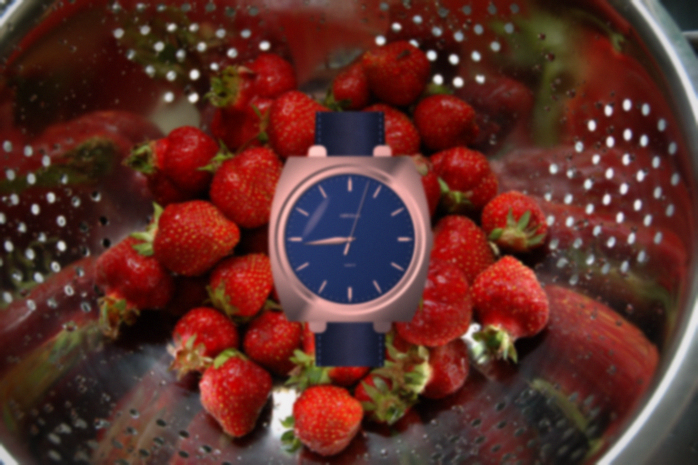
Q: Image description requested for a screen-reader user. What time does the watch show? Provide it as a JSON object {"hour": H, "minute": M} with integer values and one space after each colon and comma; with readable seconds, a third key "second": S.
{"hour": 8, "minute": 44, "second": 3}
